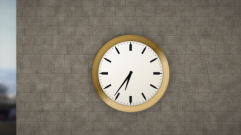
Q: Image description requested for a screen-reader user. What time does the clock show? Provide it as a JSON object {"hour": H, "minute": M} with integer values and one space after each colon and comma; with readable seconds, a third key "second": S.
{"hour": 6, "minute": 36}
